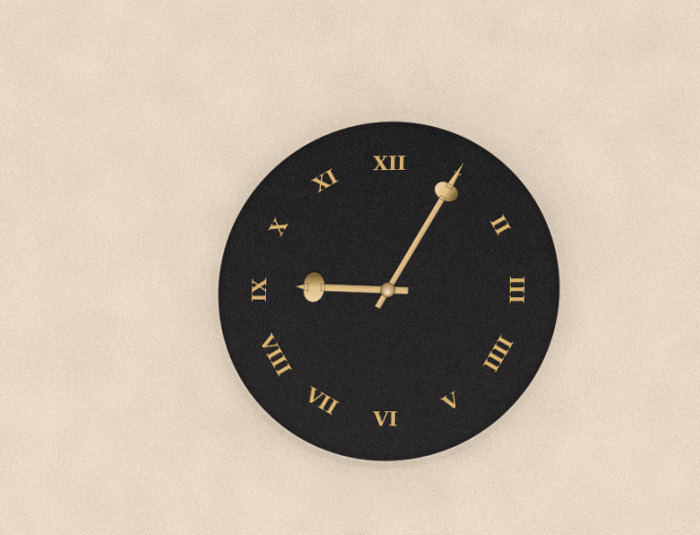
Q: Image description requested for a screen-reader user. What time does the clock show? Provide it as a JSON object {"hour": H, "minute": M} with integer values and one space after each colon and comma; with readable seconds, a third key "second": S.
{"hour": 9, "minute": 5}
